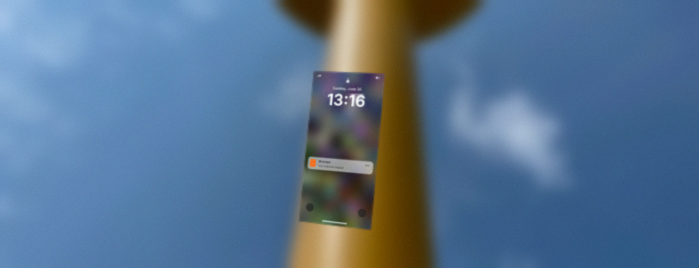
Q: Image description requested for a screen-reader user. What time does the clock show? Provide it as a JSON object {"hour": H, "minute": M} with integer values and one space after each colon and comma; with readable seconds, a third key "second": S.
{"hour": 13, "minute": 16}
